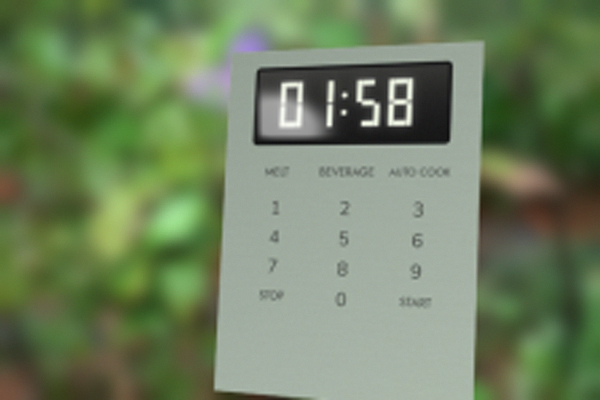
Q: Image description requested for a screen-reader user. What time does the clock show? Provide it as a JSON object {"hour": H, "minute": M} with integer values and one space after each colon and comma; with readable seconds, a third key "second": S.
{"hour": 1, "minute": 58}
